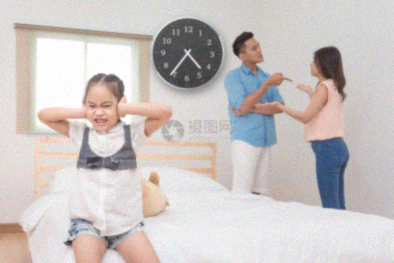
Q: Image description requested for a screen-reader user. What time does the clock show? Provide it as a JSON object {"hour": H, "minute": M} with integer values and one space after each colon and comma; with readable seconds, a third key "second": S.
{"hour": 4, "minute": 36}
